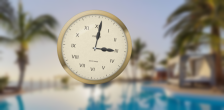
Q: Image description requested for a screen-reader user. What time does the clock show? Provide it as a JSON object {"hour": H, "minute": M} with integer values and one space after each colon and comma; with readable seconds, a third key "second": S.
{"hour": 3, "minute": 1}
